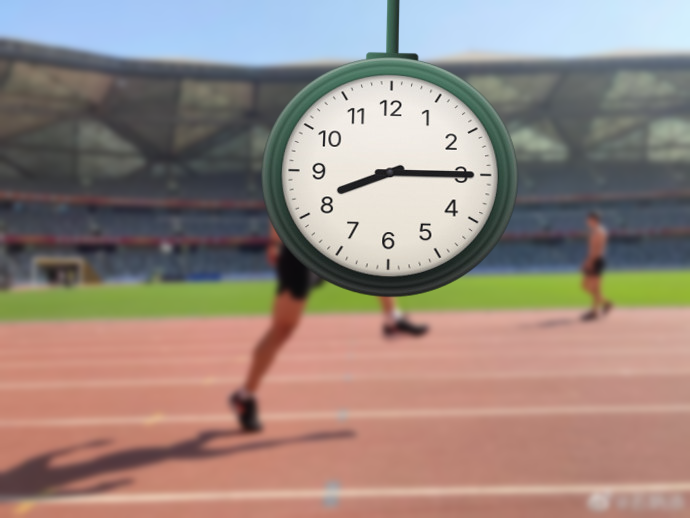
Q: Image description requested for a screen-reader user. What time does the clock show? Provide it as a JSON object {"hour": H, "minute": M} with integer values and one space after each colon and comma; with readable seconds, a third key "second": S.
{"hour": 8, "minute": 15}
